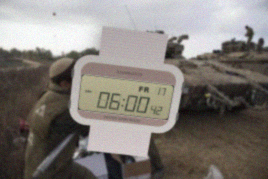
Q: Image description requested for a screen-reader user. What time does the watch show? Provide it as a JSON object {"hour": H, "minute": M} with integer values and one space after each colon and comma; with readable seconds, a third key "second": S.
{"hour": 6, "minute": 0}
